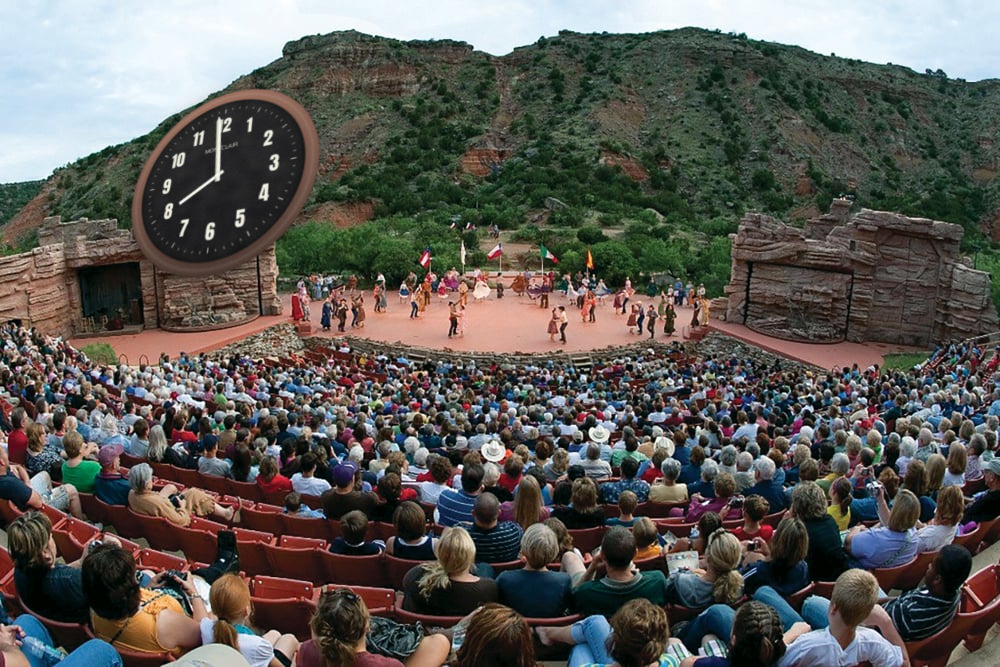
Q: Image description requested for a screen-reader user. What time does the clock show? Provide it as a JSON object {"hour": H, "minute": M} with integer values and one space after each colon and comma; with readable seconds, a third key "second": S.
{"hour": 7, "minute": 59}
